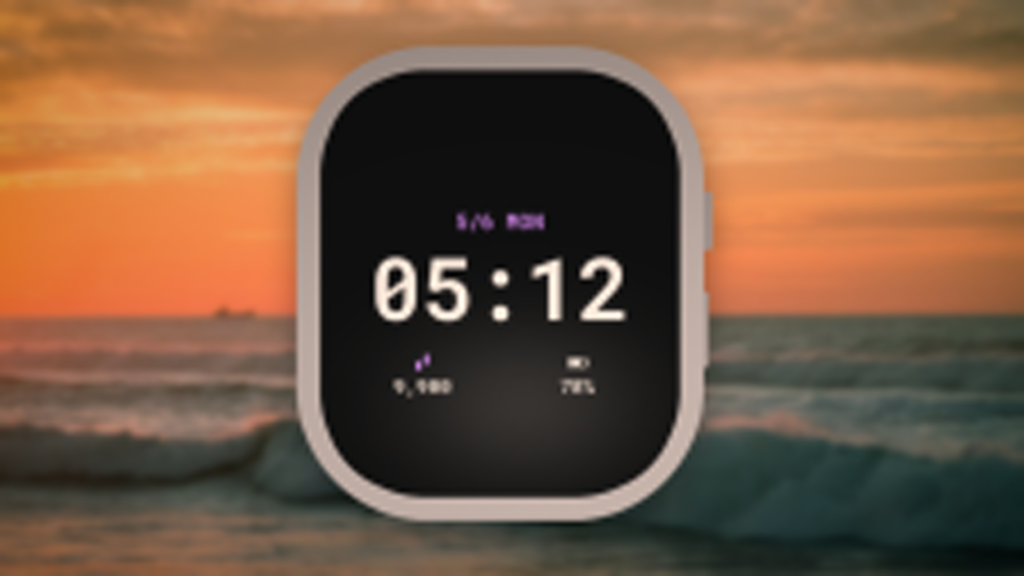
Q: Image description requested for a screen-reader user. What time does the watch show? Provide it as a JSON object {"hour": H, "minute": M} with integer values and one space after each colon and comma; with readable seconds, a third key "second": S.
{"hour": 5, "minute": 12}
